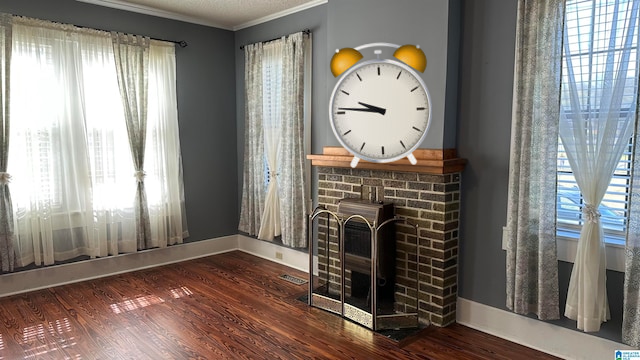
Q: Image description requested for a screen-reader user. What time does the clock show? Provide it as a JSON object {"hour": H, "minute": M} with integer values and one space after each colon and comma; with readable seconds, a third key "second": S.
{"hour": 9, "minute": 46}
